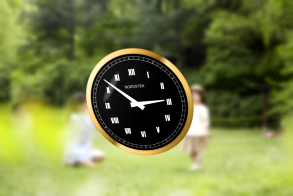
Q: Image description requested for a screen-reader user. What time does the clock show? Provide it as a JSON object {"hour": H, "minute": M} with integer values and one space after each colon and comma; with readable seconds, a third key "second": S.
{"hour": 2, "minute": 52}
